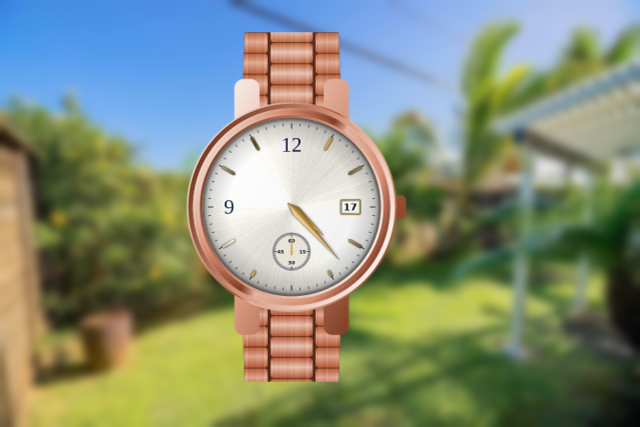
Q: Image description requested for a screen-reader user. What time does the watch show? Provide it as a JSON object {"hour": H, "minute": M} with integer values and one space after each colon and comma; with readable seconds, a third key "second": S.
{"hour": 4, "minute": 23}
